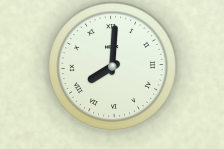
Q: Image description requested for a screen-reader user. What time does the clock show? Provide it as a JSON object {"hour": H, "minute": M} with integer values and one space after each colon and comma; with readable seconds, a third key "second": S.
{"hour": 8, "minute": 1}
